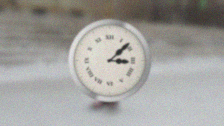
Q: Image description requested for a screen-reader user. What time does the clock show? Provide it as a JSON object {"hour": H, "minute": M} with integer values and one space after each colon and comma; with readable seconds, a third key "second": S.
{"hour": 3, "minute": 8}
